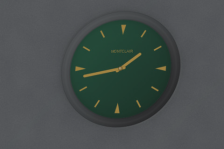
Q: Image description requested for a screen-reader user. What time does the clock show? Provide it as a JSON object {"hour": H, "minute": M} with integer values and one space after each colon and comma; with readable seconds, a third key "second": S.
{"hour": 1, "minute": 43}
